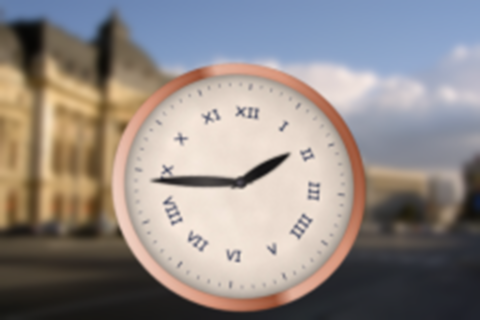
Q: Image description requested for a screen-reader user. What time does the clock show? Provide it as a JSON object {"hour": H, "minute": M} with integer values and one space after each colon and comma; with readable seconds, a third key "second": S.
{"hour": 1, "minute": 44}
